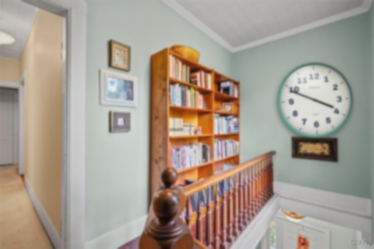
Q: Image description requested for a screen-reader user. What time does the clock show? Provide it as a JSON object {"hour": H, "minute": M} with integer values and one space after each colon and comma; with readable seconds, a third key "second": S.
{"hour": 3, "minute": 49}
